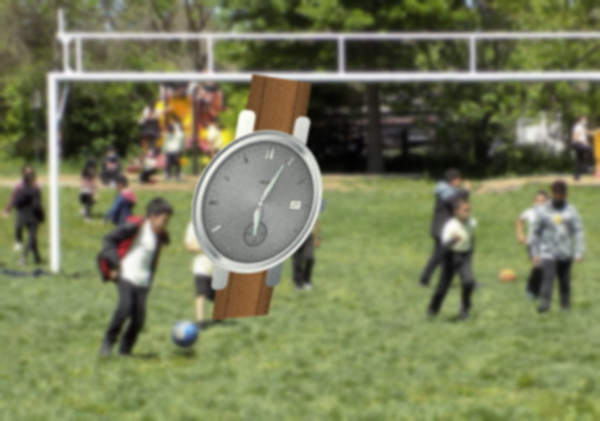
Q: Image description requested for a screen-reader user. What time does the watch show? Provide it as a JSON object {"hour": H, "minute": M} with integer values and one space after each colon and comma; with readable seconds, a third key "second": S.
{"hour": 6, "minute": 4}
